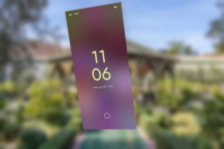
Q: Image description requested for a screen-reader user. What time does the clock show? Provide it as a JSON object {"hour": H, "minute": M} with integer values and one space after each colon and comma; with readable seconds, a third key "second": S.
{"hour": 11, "minute": 6}
